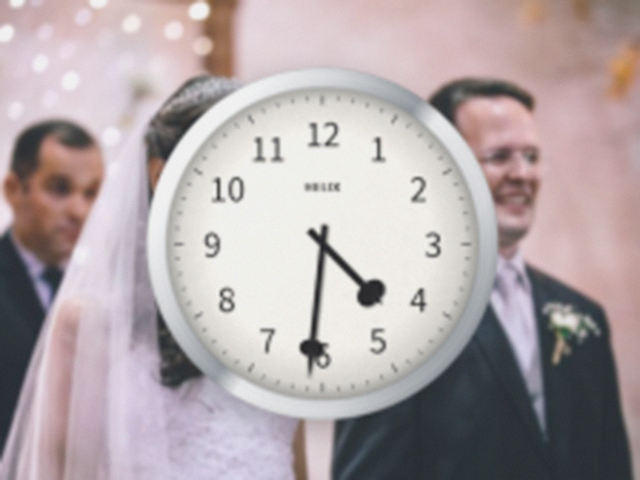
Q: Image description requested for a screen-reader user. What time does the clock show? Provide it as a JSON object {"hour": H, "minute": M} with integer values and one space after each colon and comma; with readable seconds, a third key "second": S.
{"hour": 4, "minute": 31}
